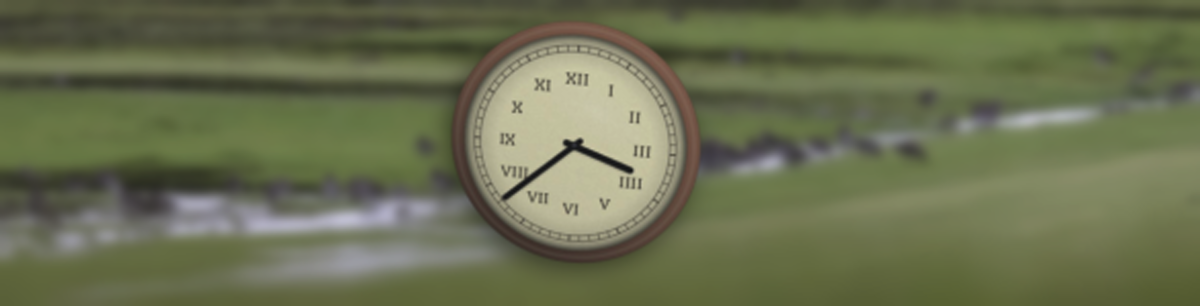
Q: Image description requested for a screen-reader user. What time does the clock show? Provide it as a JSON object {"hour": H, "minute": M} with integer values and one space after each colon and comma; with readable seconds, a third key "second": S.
{"hour": 3, "minute": 38}
